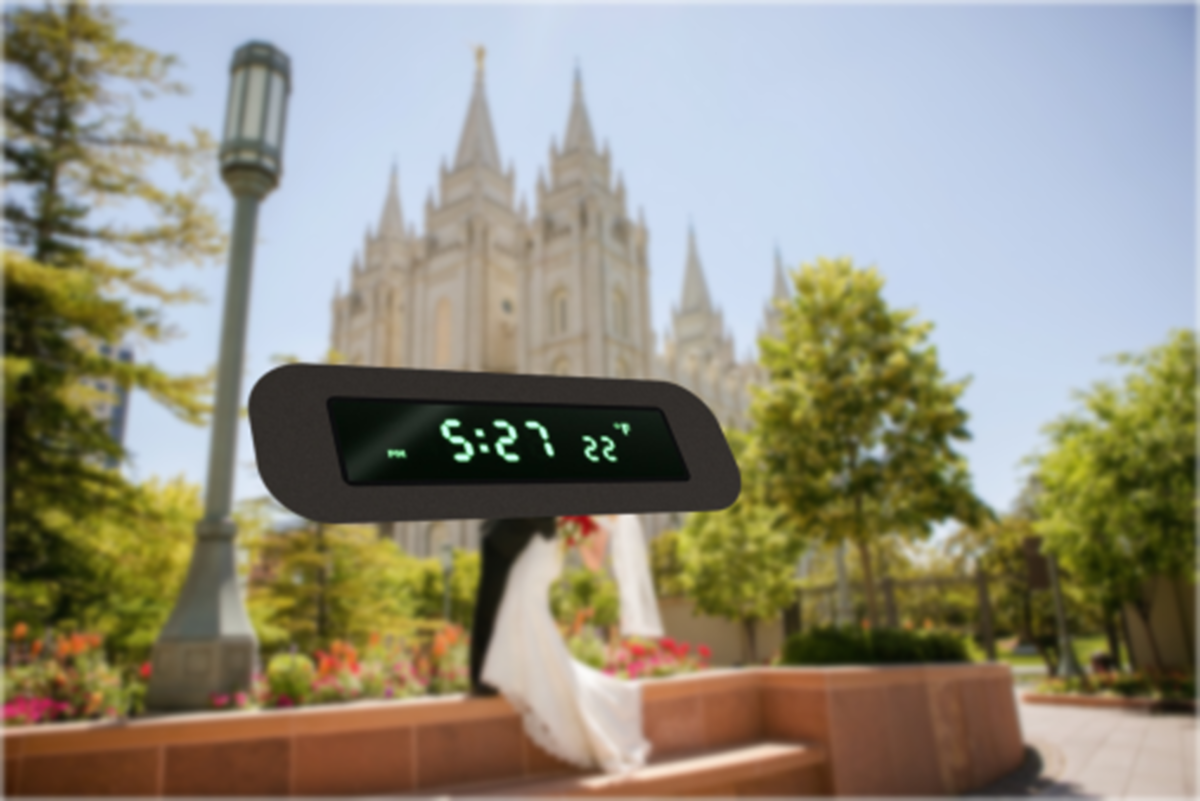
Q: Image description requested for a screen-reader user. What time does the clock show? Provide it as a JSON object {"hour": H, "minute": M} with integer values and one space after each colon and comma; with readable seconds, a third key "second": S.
{"hour": 5, "minute": 27}
